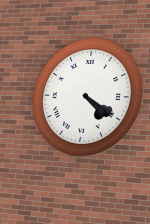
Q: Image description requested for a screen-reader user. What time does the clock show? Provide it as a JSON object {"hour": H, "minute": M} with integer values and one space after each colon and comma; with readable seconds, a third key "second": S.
{"hour": 4, "minute": 20}
